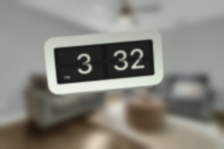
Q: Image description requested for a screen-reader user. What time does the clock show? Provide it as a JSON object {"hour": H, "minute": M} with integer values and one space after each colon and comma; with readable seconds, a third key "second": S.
{"hour": 3, "minute": 32}
